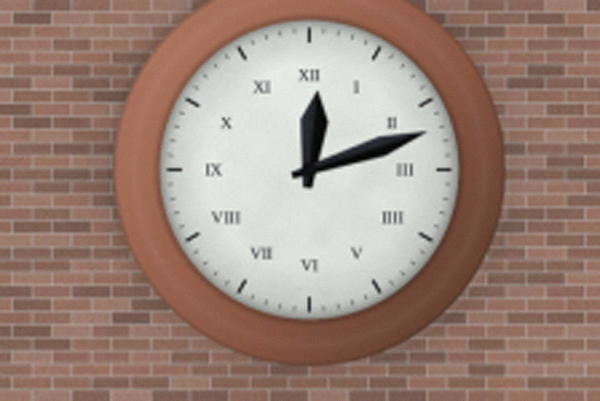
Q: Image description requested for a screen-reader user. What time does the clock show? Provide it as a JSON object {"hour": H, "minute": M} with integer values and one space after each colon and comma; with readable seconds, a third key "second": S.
{"hour": 12, "minute": 12}
